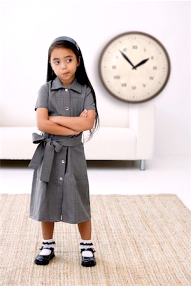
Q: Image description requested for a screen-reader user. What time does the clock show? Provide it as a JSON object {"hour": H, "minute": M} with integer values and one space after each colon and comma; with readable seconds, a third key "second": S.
{"hour": 1, "minute": 53}
